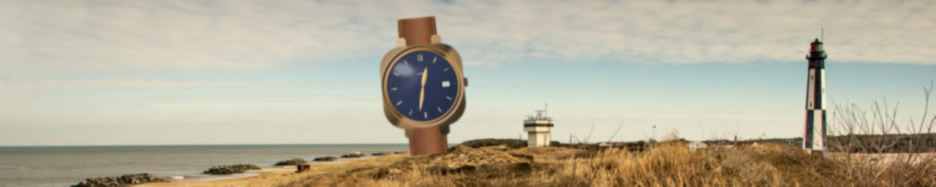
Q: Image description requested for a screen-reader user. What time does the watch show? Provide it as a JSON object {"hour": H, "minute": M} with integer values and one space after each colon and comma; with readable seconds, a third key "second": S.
{"hour": 12, "minute": 32}
